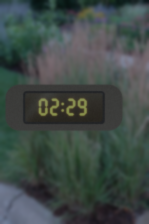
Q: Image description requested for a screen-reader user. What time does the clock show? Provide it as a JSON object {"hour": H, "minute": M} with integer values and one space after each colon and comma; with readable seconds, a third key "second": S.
{"hour": 2, "minute": 29}
